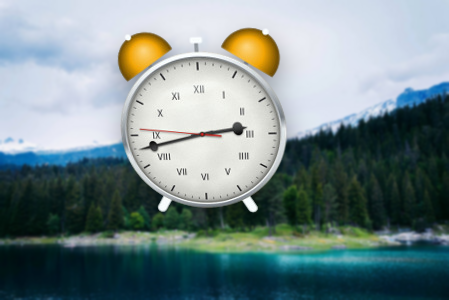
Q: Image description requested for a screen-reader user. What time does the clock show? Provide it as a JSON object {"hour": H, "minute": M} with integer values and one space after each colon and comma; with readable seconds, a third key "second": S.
{"hour": 2, "minute": 42, "second": 46}
